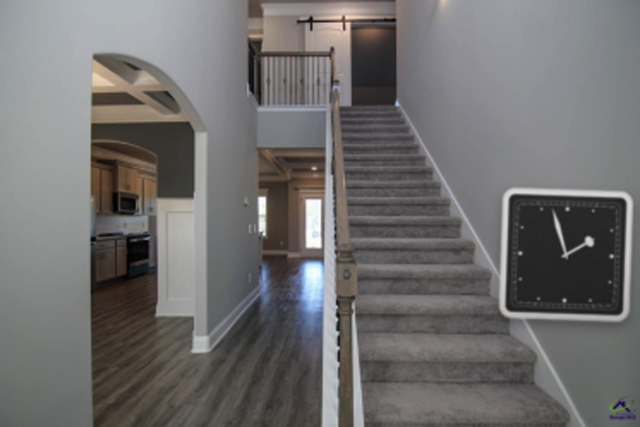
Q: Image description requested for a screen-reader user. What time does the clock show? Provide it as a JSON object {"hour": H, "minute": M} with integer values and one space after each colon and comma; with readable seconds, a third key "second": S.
{"hour": 1, "minute": 57}
